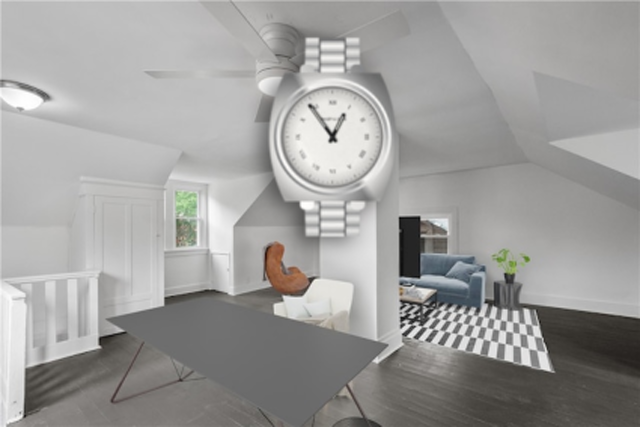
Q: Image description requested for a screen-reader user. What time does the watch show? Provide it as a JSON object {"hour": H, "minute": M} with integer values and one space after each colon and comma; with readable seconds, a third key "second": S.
{"hour": 12, "minute": 54}
